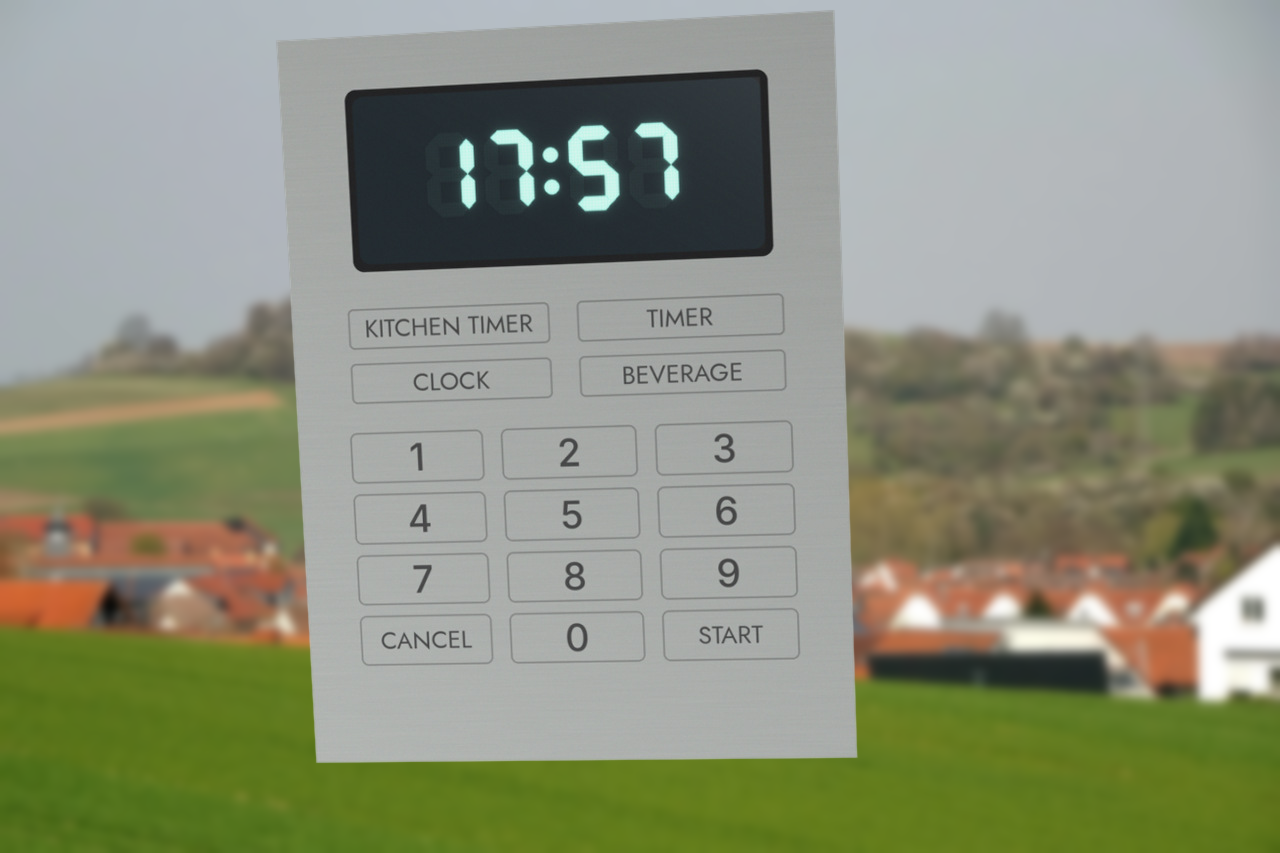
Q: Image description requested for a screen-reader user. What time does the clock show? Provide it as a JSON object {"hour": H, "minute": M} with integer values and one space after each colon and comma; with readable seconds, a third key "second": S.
{"hour": 17, "minute": 57}
